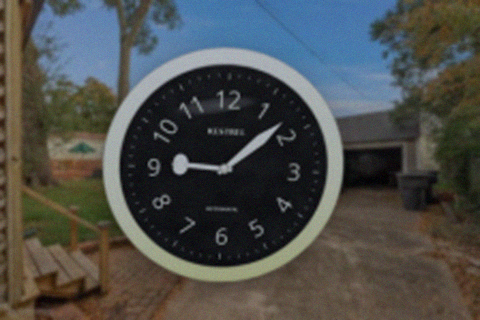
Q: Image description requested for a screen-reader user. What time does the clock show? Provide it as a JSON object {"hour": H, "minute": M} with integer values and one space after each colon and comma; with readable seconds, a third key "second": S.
{"hour": 9, "minute": 8}
